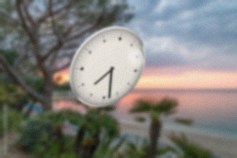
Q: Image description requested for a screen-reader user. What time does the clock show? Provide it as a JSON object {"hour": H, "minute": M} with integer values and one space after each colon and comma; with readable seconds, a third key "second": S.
{"hour": 7, "minute": 28}
